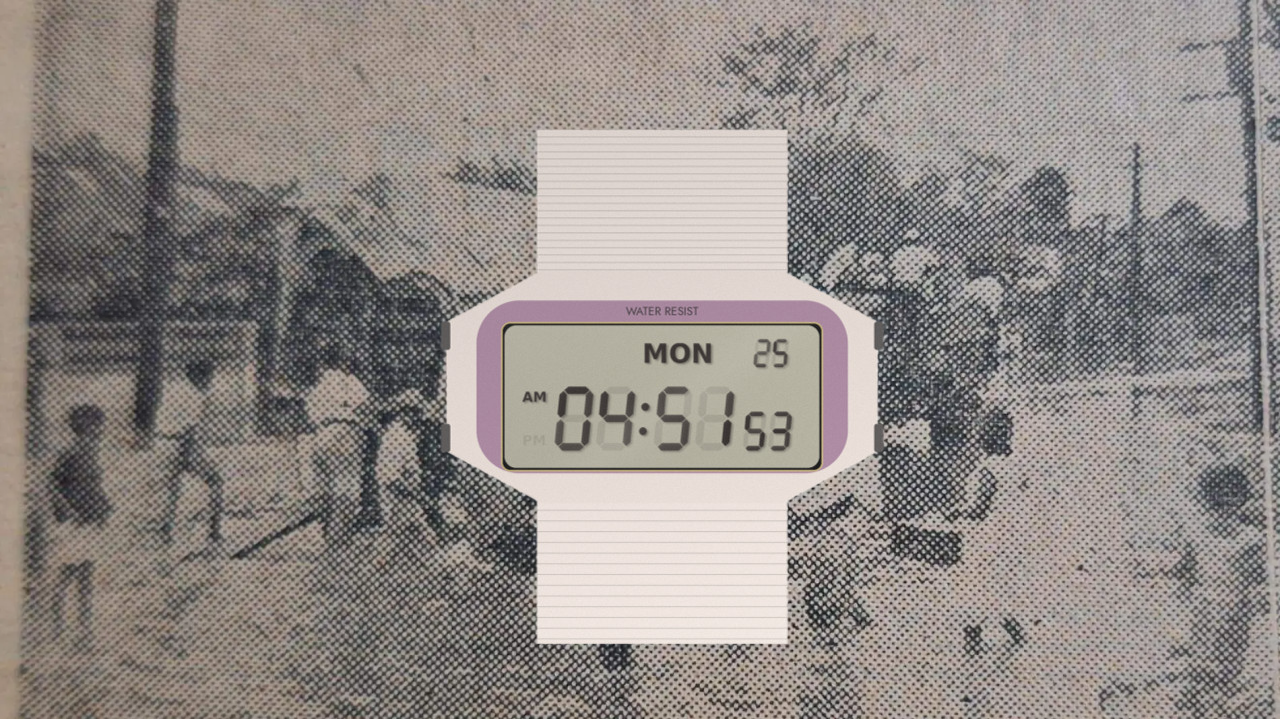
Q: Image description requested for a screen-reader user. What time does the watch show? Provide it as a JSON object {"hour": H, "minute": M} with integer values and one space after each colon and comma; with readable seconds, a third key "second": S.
{"hour": 4, "minute": 51, "second": 53}
